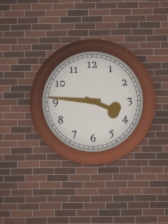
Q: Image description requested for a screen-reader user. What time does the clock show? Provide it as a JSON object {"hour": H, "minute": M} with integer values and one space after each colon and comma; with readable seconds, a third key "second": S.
{"hour": 3, "minute": 46}
